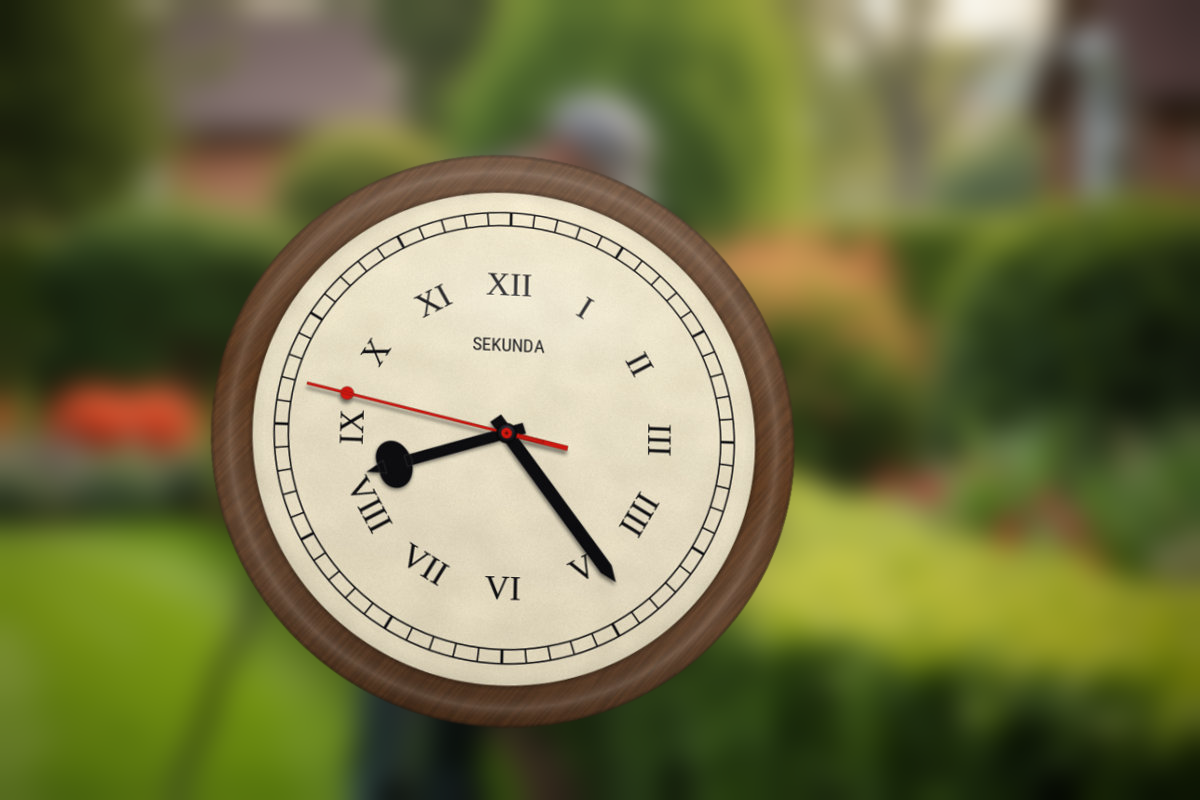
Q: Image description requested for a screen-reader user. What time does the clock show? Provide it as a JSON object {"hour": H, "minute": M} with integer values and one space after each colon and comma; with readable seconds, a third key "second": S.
{"hour": 8, "minute": 23, "second": 47}
